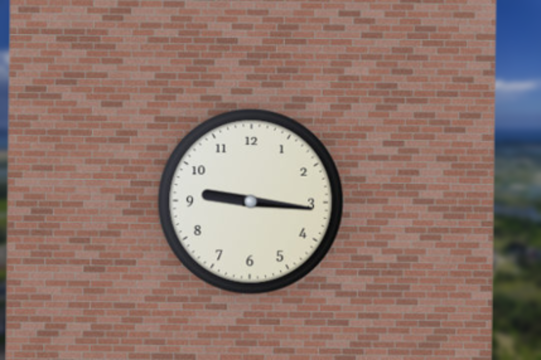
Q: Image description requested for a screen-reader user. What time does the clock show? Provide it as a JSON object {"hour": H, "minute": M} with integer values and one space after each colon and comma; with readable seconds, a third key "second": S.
{"hour": 9, "minute": 16}
